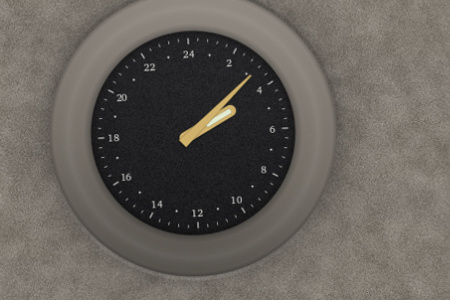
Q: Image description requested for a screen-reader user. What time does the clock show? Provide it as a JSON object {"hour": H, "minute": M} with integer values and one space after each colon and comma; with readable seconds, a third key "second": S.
{"hour": 4, "minute": 8}
